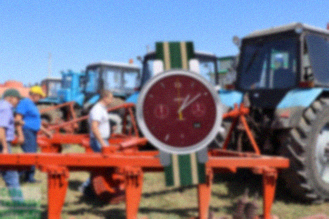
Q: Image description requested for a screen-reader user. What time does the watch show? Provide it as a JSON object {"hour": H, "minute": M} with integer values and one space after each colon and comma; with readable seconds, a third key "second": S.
{"hour": 1, "minute": 9}
